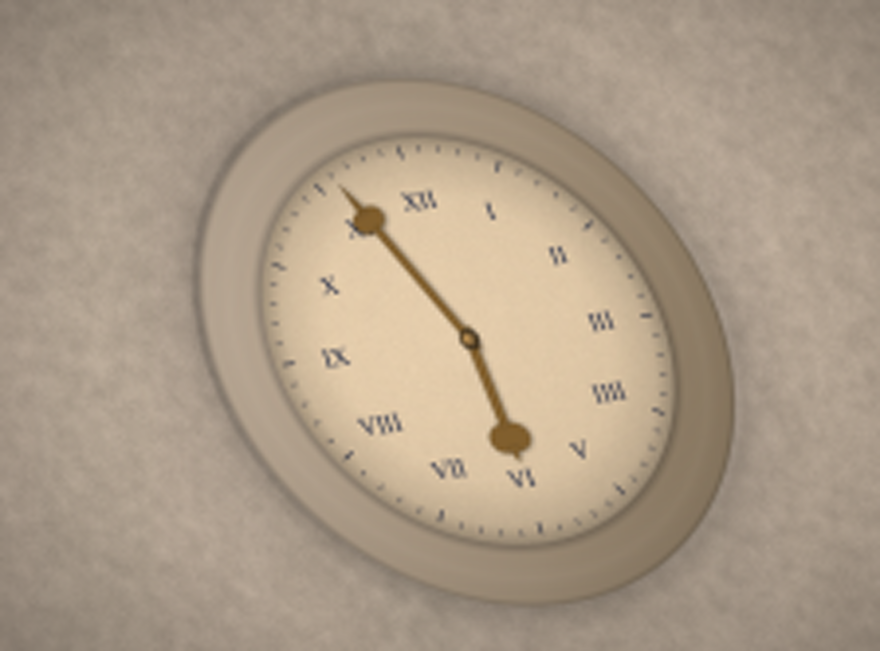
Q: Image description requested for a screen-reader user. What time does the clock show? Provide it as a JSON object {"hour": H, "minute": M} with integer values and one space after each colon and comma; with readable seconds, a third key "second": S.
{"hour": 5, "minute": 56}
